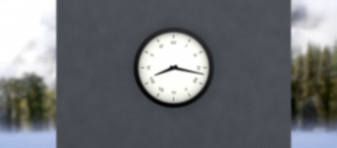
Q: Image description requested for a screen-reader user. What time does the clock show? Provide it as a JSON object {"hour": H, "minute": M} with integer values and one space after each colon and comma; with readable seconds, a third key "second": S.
{"hour": 8, "minute": 17}
